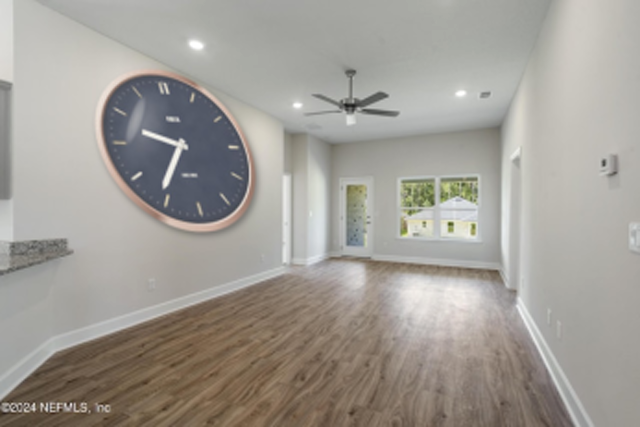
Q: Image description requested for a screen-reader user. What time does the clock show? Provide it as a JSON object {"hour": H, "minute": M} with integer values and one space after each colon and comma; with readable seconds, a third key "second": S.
{"hour": 9, "minute": 36}
